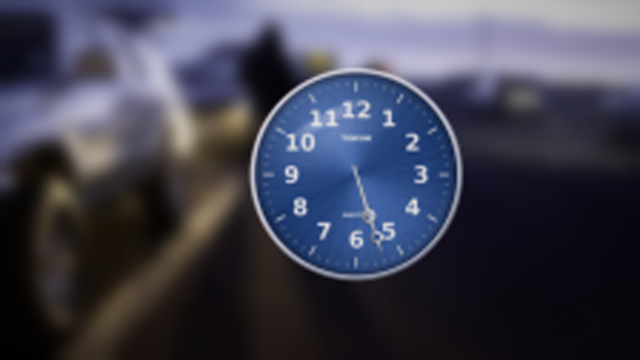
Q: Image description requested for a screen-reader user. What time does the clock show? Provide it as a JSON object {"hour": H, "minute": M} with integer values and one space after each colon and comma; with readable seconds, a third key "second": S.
{"hour": 5, "minute": 27}
